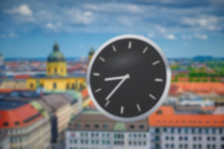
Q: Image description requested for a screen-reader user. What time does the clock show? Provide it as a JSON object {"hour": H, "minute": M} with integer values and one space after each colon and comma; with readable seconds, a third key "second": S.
{"hour": 8, "minute": 36}
